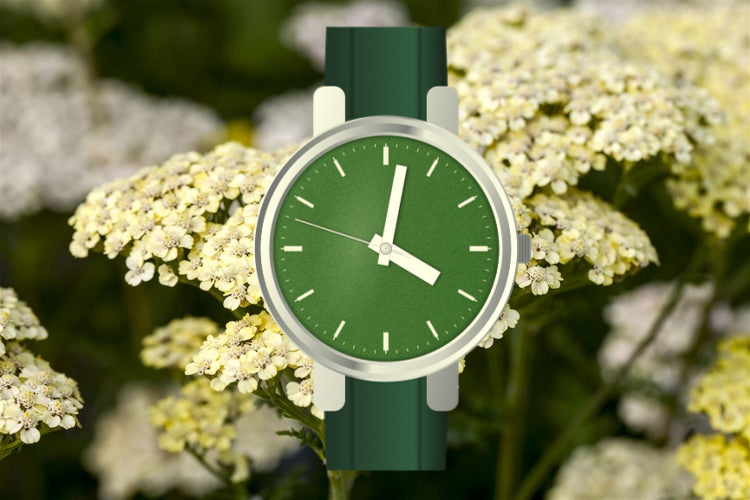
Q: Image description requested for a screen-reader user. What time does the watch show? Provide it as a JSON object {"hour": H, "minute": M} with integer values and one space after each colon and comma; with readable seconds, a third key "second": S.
{"hour": 4, "minute": 1, "second": 48}
